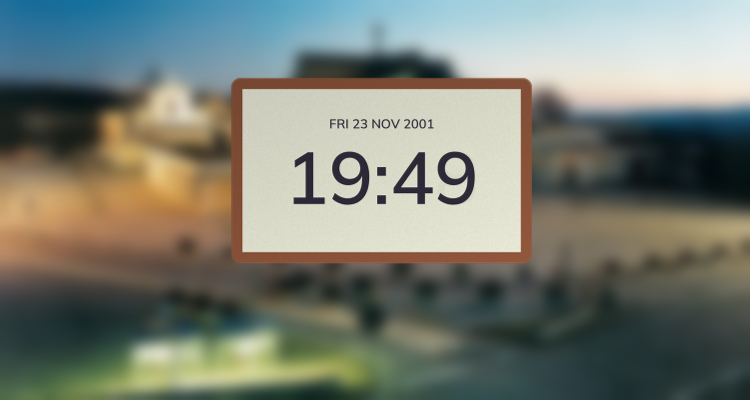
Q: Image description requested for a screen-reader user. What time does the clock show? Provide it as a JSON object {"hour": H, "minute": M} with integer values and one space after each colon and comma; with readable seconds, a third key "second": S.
{"hour": 19, "minute": 49}
